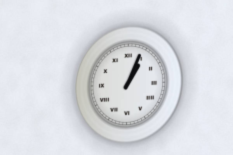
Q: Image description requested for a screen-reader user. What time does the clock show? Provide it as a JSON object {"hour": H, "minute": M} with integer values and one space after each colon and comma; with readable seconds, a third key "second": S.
{"hour": 1, "minute": 4}
